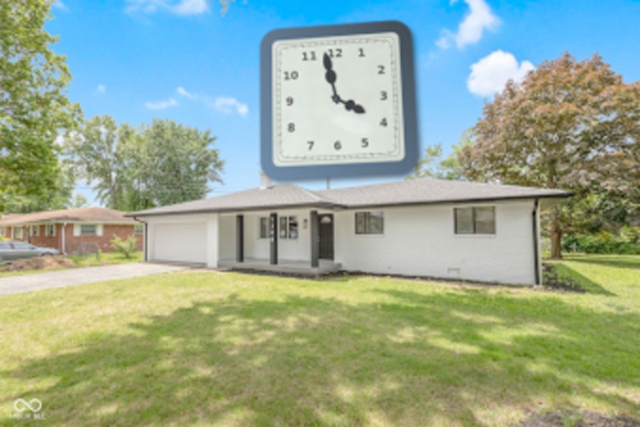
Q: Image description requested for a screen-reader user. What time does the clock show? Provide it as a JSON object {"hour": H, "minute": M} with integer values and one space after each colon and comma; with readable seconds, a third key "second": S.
{"hour": 3, "minute": 58}
